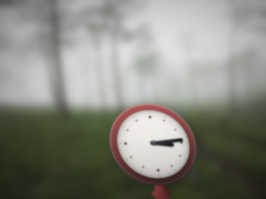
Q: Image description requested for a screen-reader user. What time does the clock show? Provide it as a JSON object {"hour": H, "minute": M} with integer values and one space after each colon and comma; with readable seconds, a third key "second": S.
{"hour": 3, "minute": 14}
